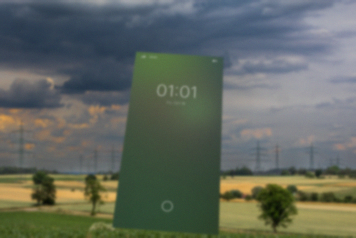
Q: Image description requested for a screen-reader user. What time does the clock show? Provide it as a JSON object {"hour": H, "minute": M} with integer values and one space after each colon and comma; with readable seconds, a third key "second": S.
{"hour": 1, "minute": 1}
